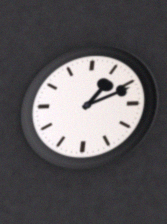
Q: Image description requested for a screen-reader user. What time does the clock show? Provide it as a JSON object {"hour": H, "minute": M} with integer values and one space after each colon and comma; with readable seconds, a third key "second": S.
{"hour": 1, "minute": 11}
